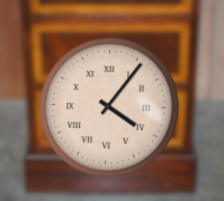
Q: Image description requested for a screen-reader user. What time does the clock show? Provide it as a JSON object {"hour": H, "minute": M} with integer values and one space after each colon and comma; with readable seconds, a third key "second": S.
{"hour": 4, "minute": 6}
